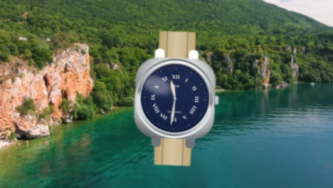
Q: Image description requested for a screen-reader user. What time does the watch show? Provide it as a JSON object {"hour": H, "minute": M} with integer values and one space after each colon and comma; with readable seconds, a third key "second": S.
{"hour": 11, "minute": 31}
